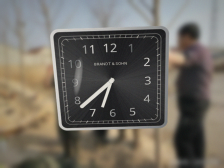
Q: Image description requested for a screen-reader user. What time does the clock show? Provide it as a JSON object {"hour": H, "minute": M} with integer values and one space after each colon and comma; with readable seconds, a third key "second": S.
{"hour": 6, "minute": 38}
